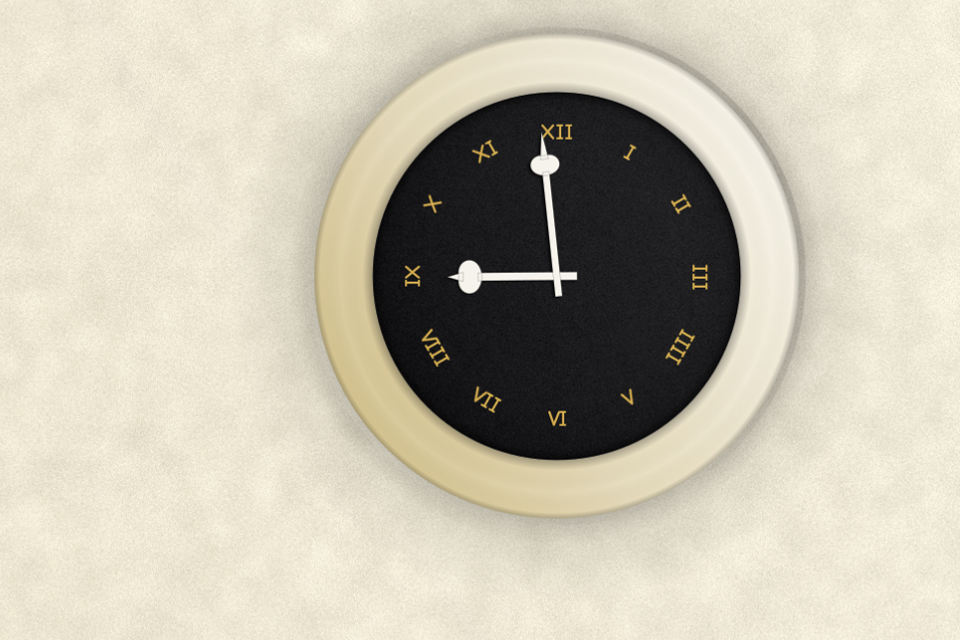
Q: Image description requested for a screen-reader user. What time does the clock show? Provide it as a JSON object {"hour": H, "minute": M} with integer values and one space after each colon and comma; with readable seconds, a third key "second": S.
{"hour": 8, "minute": 59}
